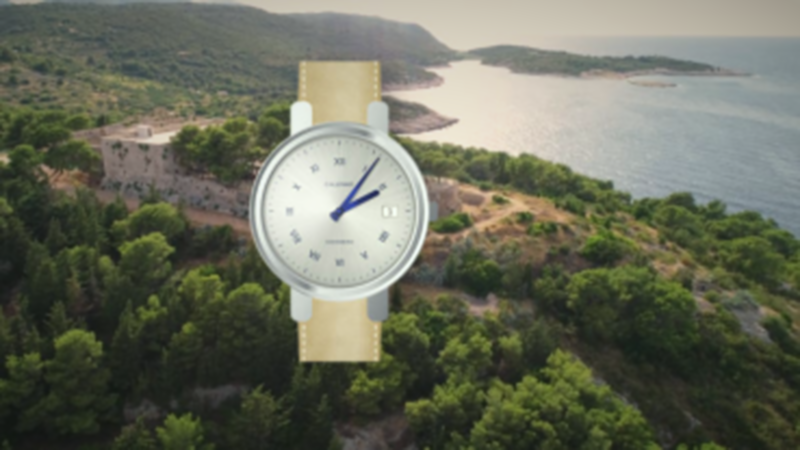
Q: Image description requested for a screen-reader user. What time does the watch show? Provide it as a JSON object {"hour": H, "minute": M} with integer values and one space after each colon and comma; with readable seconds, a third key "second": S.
{"hour": 2, "minute": 6}
